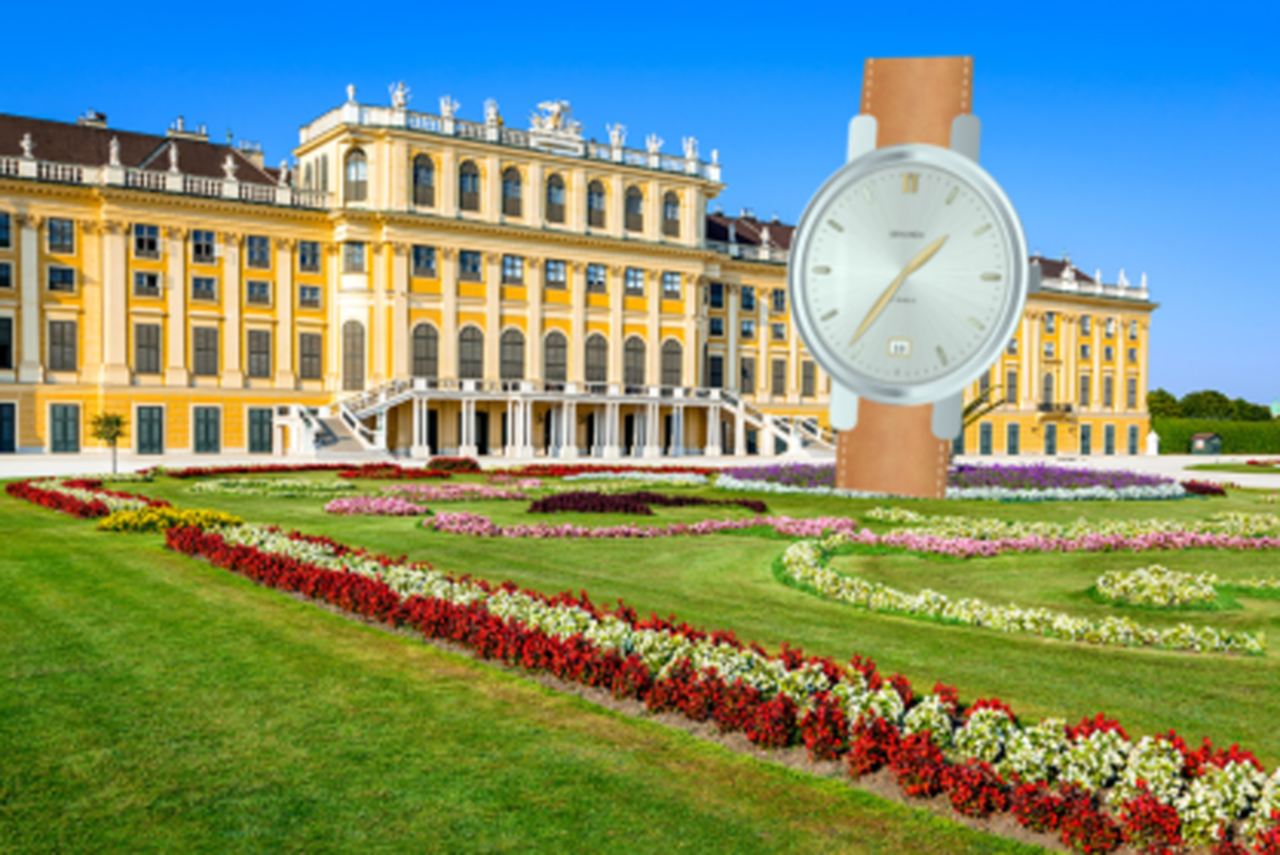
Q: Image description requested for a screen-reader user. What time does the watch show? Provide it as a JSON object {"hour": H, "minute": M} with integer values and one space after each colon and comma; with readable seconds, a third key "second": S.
{"hour": 1, "minute": 36}
